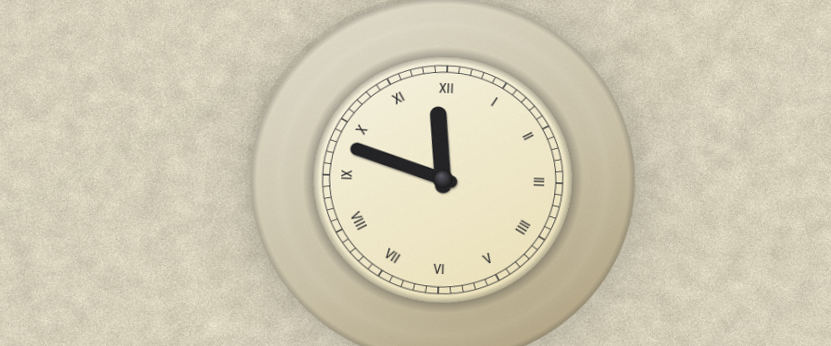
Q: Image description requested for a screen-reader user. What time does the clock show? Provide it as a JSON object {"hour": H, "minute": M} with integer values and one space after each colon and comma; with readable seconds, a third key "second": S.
{"hour": 11, "minute": 48}
